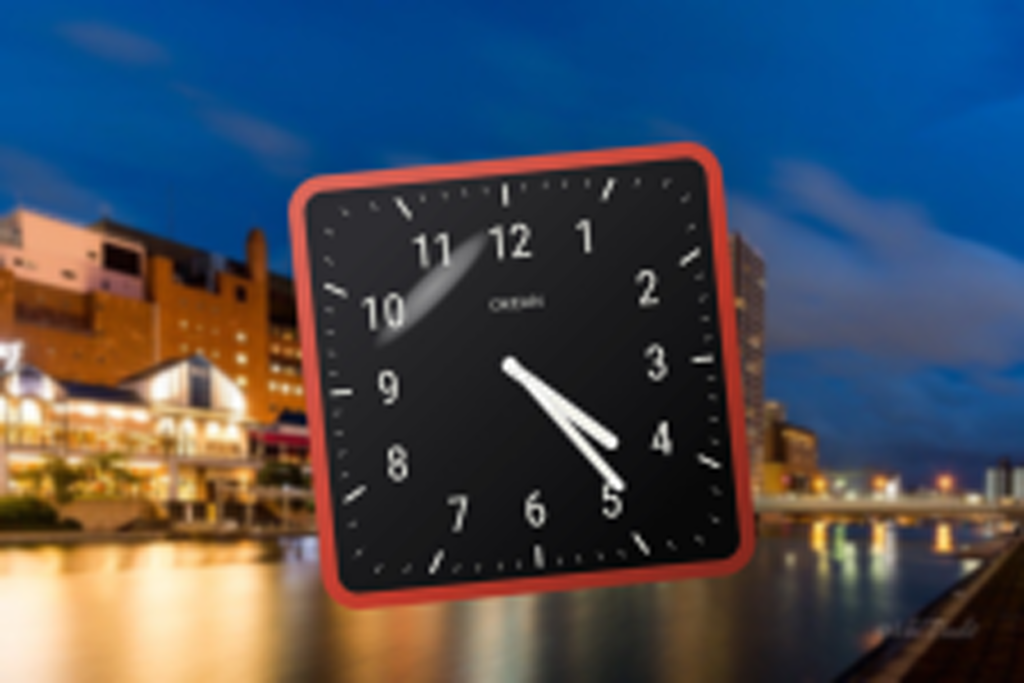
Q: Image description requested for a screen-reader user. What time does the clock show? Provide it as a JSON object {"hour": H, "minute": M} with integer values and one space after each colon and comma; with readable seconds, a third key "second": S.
{"hour": 4, "minute": 24}
